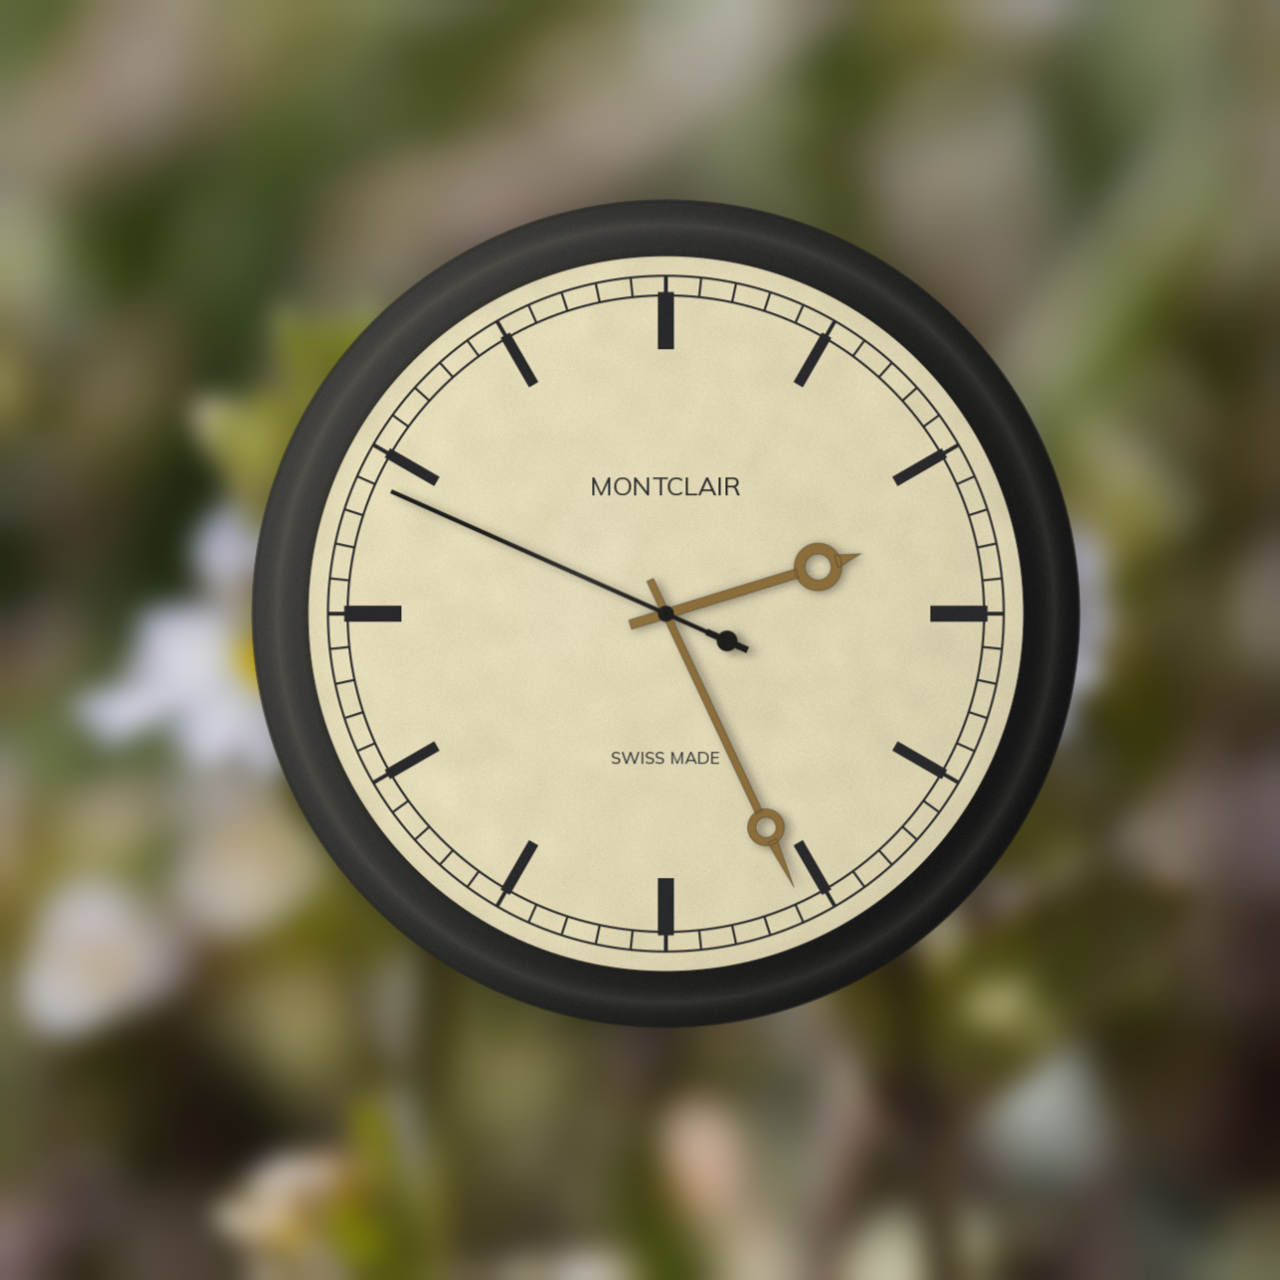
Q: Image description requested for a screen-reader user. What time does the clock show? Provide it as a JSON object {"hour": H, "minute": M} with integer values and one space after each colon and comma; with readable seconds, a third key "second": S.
{"hour": 2, "minute": 25, "second": 49}
